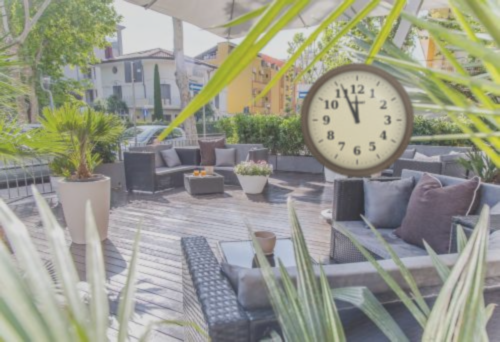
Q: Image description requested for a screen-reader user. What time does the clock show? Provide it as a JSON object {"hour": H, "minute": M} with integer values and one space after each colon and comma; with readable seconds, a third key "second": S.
{"hour": 11, "minute": 56}
